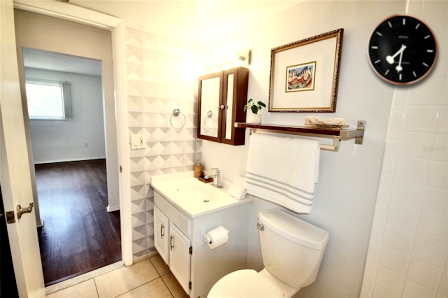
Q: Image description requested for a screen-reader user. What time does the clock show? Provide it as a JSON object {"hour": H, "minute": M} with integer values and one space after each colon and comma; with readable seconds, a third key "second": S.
{"hour": 7, "minute": 31}
